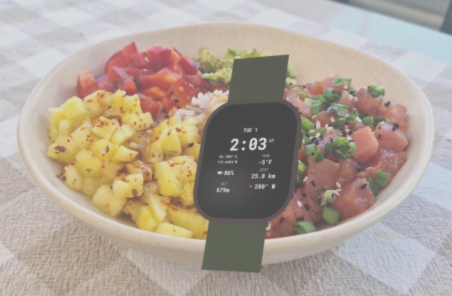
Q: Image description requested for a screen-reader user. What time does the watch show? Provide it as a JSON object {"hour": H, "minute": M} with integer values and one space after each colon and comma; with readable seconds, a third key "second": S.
{"hour": 2, "minute": 3}
